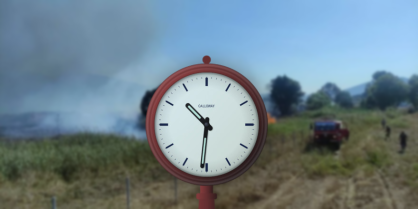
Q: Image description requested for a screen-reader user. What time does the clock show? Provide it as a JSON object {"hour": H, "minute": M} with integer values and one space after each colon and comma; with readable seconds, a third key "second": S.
{"hour": 10, "minute": 31}
